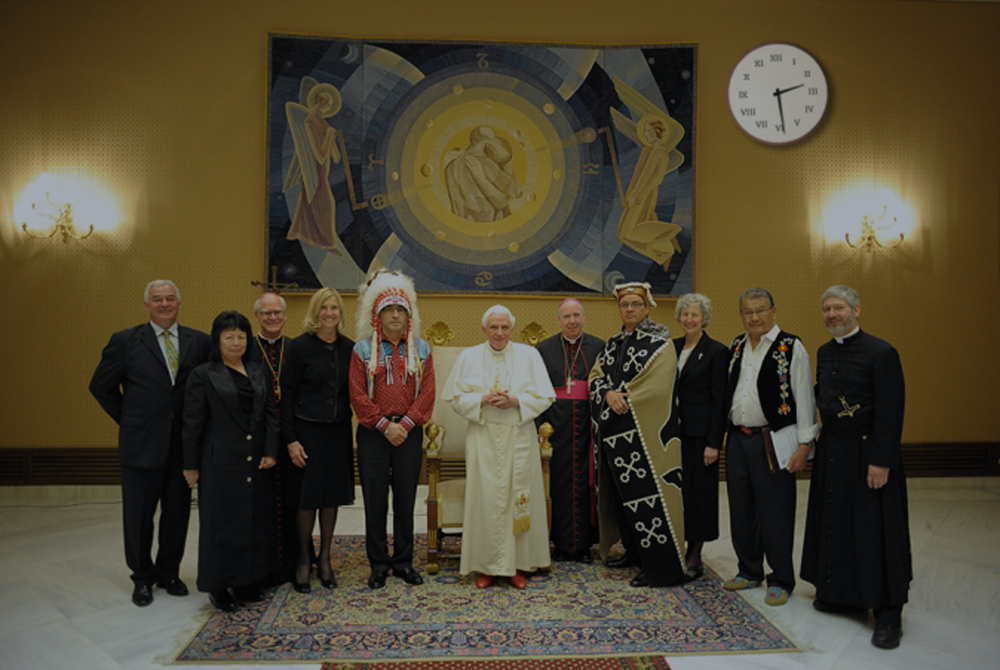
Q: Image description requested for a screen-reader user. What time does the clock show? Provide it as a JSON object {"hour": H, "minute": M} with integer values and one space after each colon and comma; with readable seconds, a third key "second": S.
{"hour": 2, "minute": 29}
